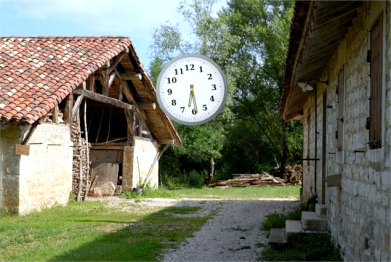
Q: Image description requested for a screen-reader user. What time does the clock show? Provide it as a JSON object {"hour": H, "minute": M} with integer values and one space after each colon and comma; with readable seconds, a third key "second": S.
{"hour": 6, "minute": 29}
